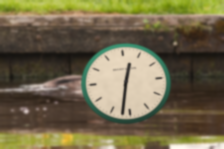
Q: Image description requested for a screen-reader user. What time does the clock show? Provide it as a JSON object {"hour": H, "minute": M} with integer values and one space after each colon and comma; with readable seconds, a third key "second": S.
{"hour": 12, "minute": 32}
